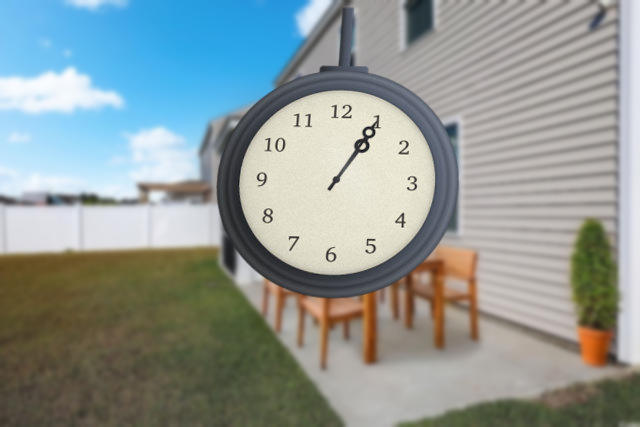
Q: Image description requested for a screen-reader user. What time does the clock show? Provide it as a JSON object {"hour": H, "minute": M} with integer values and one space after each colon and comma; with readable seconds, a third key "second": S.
{"hour": 1, "minute": 5}
